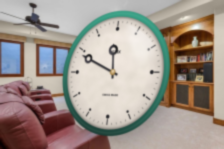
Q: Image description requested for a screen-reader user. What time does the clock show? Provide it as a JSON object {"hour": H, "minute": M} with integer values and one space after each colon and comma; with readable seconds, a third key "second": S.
{"hour": 11, "minute": 49}
